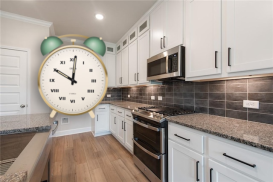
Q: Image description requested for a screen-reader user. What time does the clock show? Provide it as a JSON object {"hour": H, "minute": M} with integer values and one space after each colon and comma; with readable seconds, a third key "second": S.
{"hour": 10, "minute": 1}
